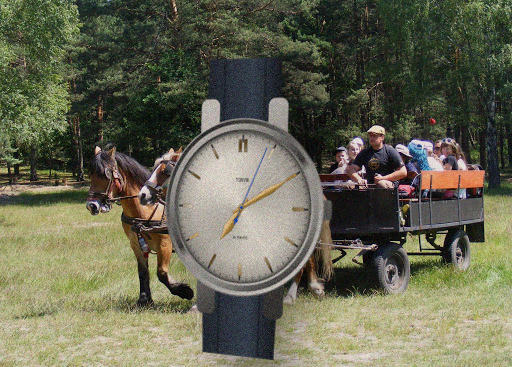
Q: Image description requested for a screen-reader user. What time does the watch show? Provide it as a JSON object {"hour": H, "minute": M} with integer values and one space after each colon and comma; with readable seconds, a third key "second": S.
{"hour": 7, "minute": 10, "second": 4}
